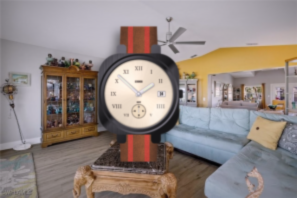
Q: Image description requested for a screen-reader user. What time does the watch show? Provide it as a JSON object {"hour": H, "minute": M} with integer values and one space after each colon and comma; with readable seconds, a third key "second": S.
{"hour": 1, "minute": 52}
